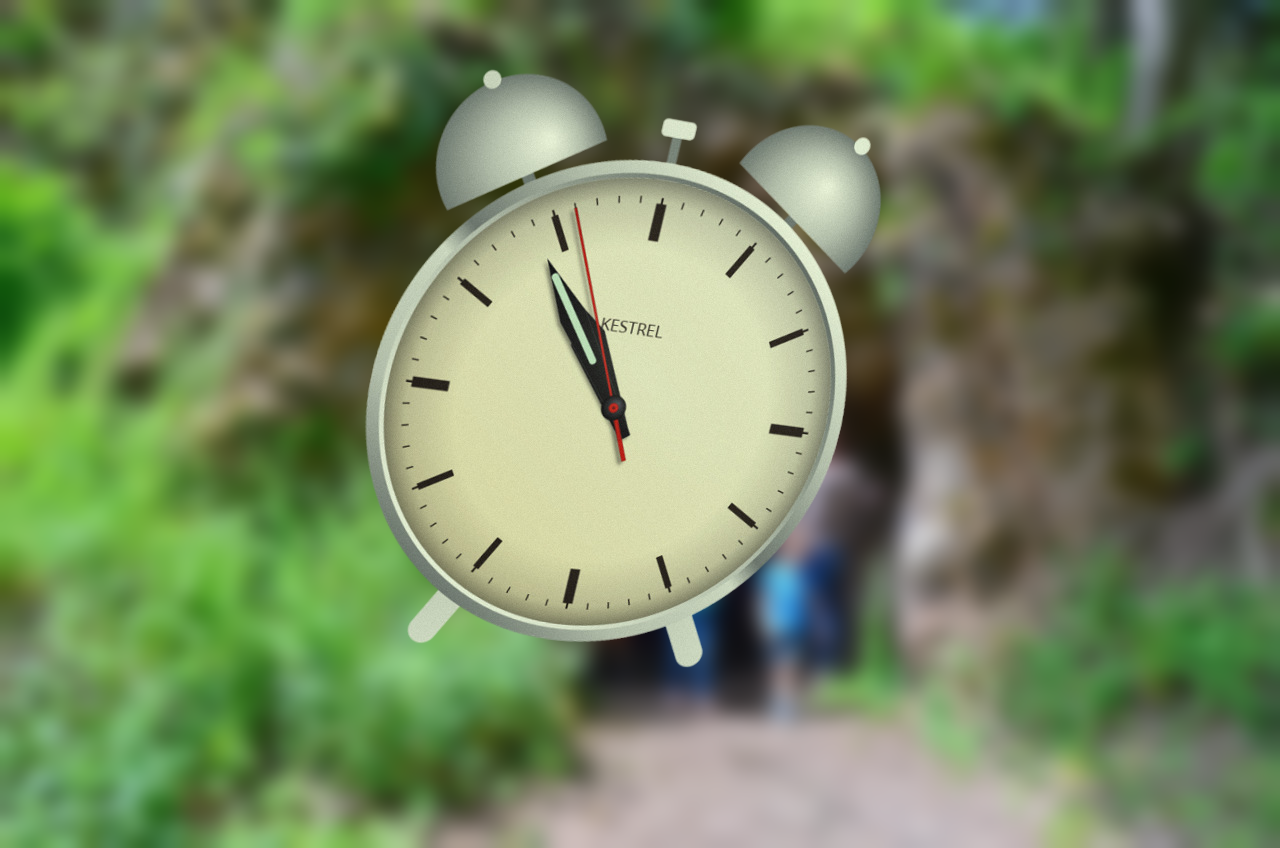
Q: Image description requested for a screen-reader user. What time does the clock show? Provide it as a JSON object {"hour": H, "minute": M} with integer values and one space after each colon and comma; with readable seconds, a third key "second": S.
{"hour": 10, "minute": 53, "second": 56}
